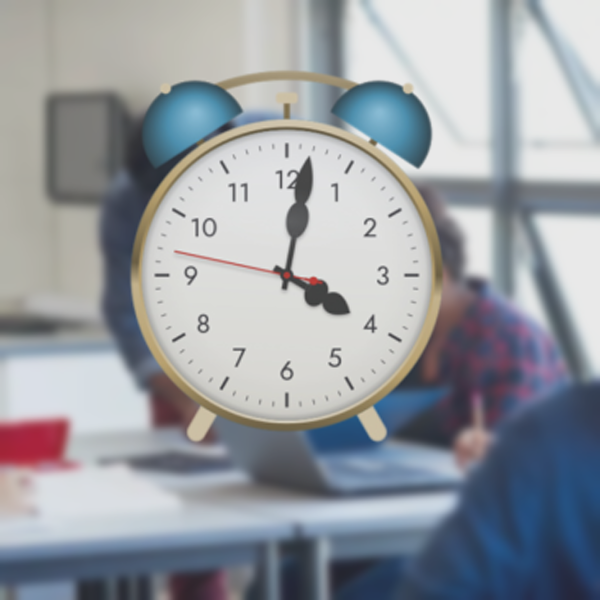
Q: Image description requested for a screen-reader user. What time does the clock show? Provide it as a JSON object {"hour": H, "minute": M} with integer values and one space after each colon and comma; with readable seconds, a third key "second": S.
{"hour": 4, "minute": 1, "second": 47}
